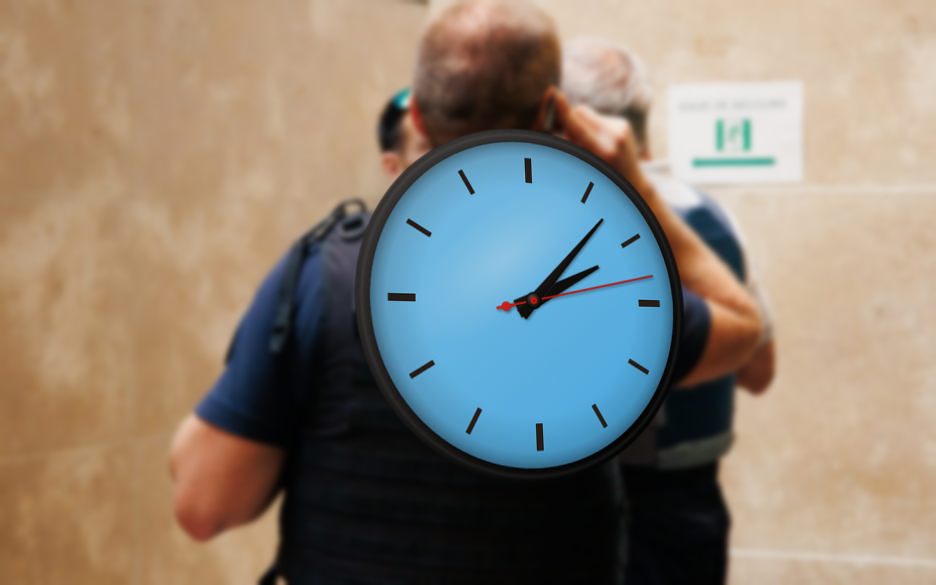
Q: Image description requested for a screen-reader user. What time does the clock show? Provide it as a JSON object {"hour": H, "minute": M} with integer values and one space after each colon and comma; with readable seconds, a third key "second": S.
{"hour": 2, "minute": 7, "second": 13}
